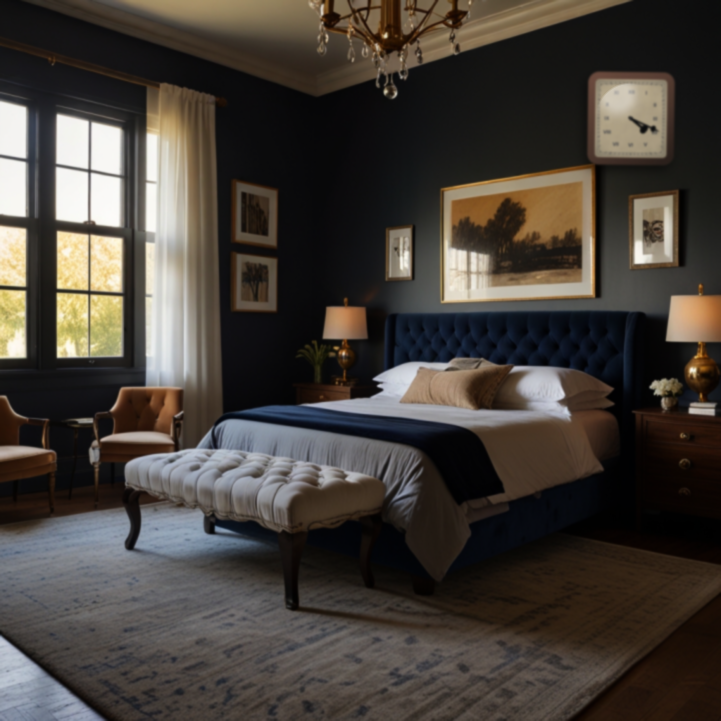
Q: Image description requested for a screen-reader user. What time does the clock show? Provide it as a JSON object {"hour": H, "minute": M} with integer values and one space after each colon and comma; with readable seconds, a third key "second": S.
{"hour": 4, "minute": 19}
